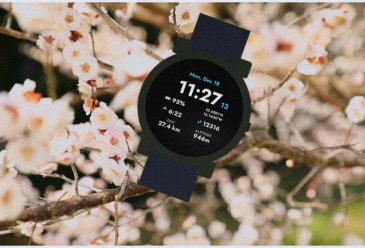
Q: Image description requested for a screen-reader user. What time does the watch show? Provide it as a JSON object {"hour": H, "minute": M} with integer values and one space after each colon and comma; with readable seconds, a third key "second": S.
{"hour": 11, "minute": 27, "second": 13}
